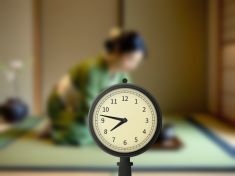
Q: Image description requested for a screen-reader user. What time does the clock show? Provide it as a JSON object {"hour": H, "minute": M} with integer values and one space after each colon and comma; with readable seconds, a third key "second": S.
{"hour": 7, "minute": 47}
